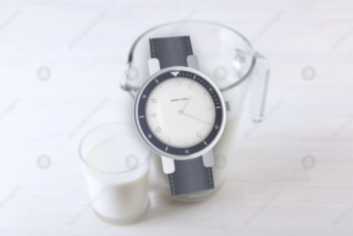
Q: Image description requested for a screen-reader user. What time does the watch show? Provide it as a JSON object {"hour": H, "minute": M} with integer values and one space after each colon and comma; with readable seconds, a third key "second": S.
{"hour": 1, "minute": 20}
